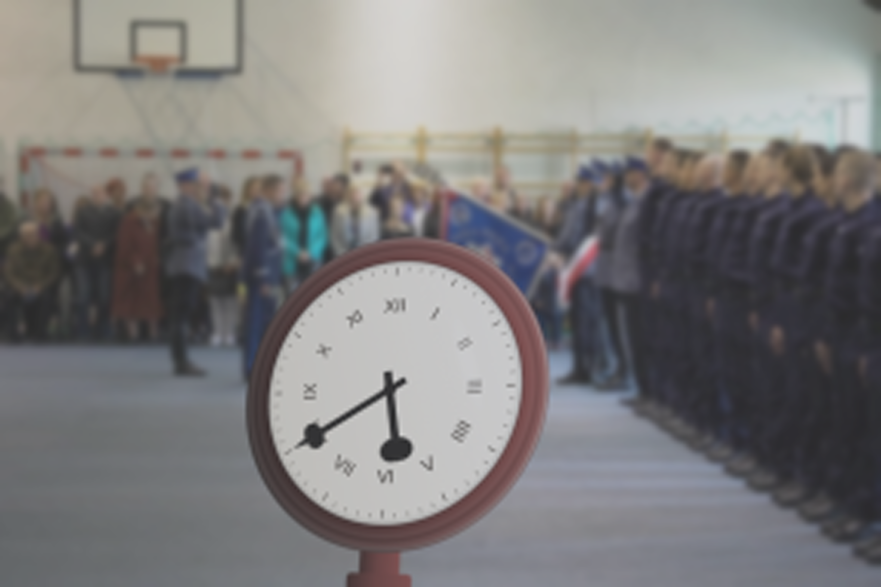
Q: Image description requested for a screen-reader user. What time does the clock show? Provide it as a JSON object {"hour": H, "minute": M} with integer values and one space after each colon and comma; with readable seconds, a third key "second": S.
{"hour": 5, "minute": 40}
